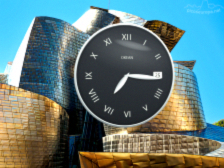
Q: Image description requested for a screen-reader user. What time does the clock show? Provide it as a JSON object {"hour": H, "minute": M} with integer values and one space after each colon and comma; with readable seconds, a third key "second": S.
{"hour": 7, "minute": 16}
